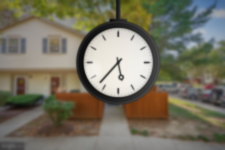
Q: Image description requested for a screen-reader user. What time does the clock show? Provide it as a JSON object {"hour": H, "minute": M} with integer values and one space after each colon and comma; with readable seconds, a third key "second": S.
{"hour": 5, "minute": 37}
